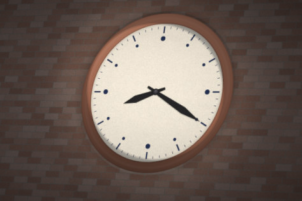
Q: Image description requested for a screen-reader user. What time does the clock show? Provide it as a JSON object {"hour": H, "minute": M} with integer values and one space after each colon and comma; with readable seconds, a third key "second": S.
{"hour": 8, "minute": 20}
